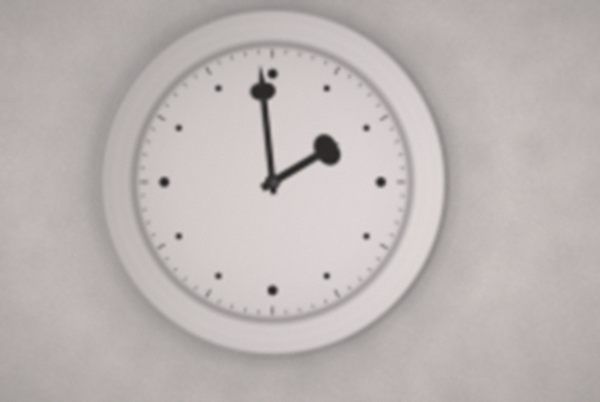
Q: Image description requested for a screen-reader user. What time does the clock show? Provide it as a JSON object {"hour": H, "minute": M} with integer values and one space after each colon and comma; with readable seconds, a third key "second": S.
{"hour": 1, "minute": 59}
